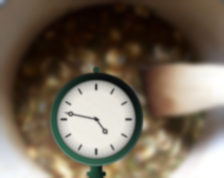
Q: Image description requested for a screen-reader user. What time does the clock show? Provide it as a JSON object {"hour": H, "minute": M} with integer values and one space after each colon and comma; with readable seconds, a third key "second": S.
{"hour": 4, "minute": 47}
